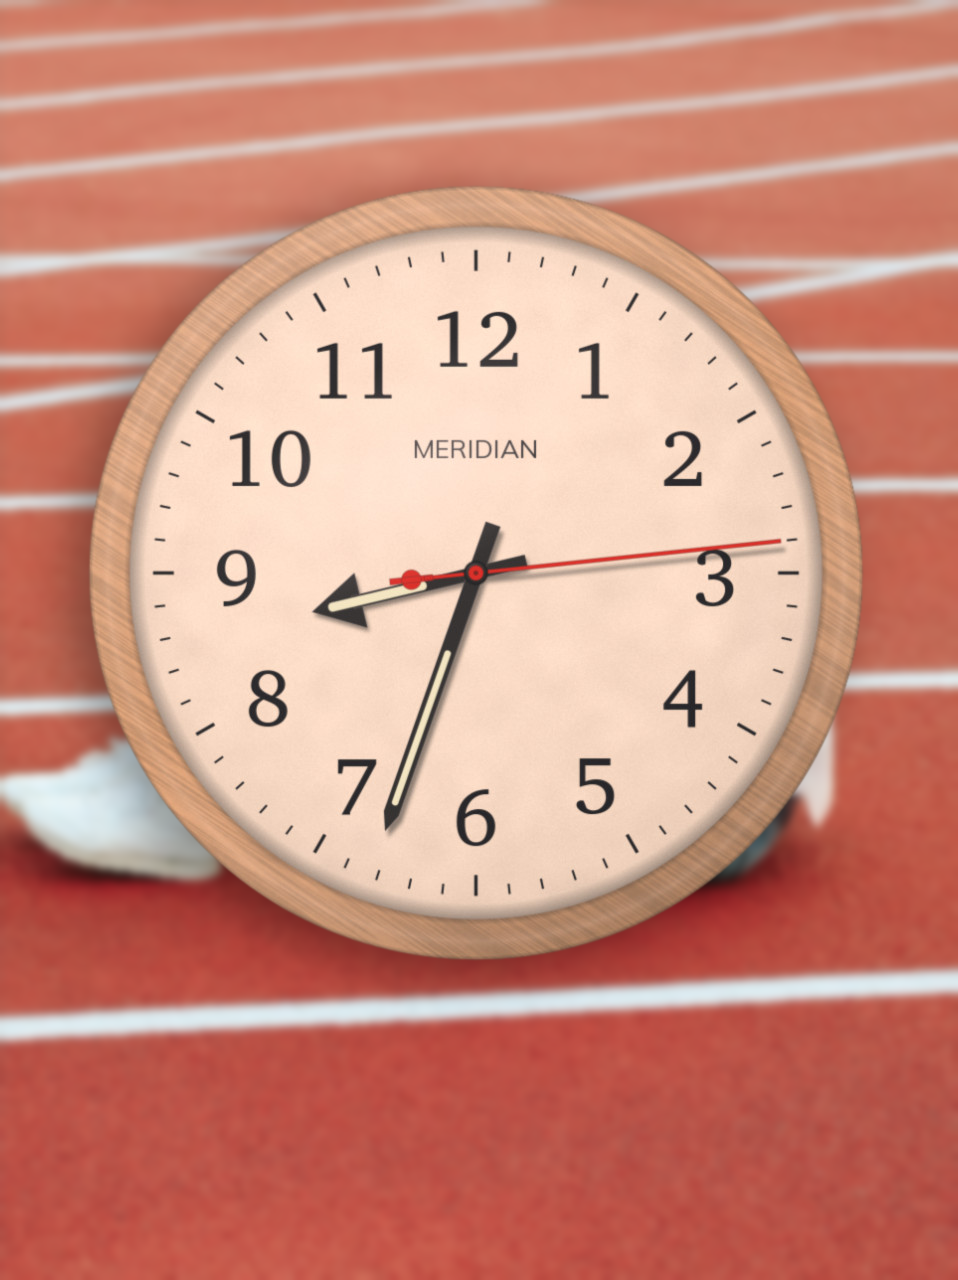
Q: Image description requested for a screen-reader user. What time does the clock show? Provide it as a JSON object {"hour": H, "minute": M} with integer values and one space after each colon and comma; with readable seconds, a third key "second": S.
{"hour": 8, "minute": 33, "second": 14}
